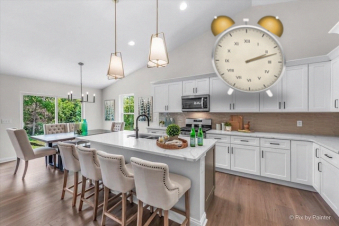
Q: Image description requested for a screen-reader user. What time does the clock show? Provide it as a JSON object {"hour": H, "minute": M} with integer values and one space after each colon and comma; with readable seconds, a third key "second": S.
{"hour": 2, "minute": 12}
